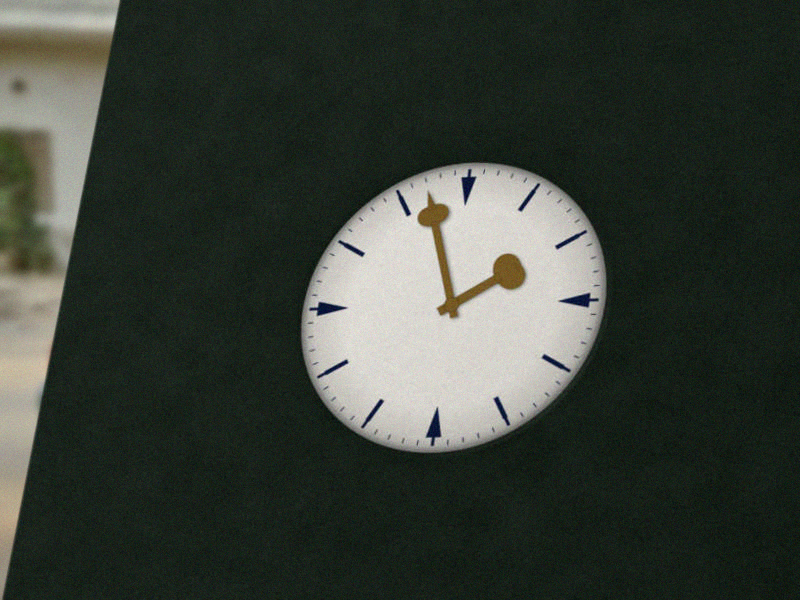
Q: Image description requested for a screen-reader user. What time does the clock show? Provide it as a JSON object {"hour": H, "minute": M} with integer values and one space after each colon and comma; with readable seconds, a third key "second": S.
{"hour": 1, "minute": 57}
